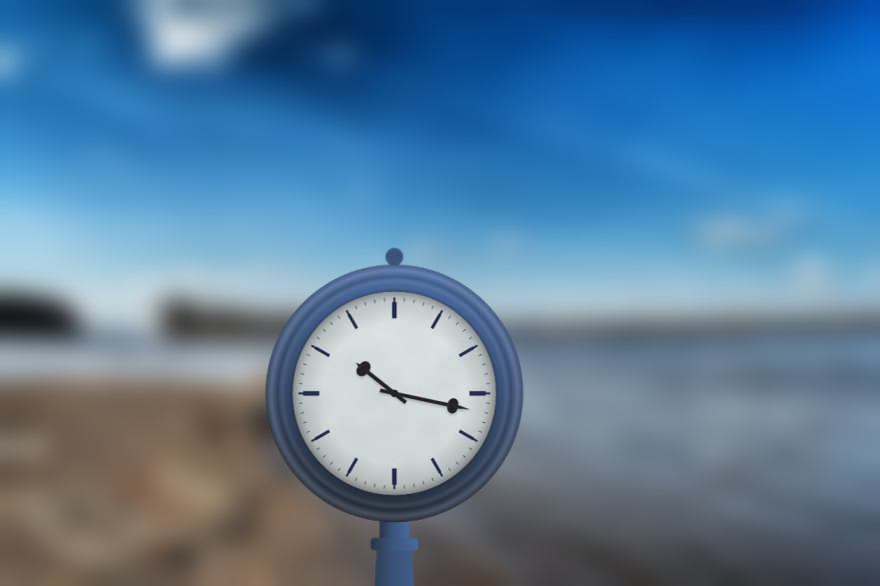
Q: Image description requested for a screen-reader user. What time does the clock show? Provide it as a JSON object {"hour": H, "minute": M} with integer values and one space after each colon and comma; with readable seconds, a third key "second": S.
{"hour": 10, "minute": 17}
